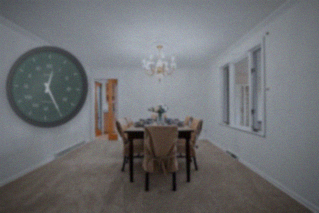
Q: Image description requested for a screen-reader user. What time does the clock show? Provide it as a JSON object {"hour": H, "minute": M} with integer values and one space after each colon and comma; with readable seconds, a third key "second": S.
{"hour": 12, "minute": 25}
